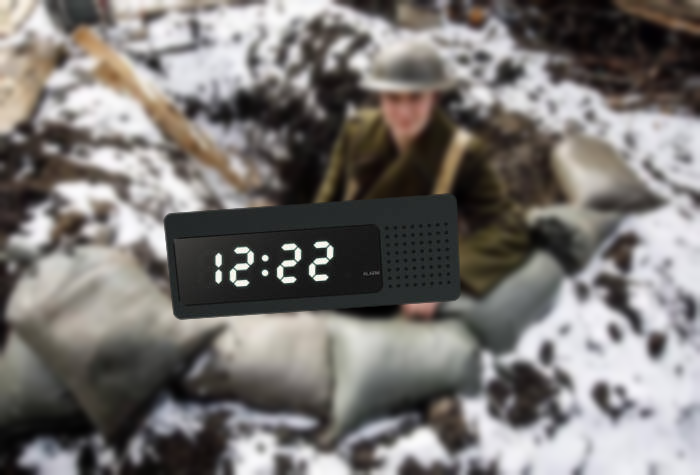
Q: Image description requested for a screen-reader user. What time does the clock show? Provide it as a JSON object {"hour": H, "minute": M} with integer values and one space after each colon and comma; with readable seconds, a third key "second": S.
{"hour": 12, "minute": 22}
